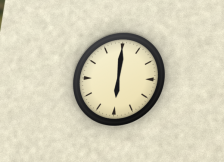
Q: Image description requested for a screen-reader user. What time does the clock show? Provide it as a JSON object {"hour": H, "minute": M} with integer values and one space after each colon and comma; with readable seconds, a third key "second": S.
{"hour": 6, "minute": 0}
